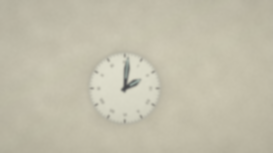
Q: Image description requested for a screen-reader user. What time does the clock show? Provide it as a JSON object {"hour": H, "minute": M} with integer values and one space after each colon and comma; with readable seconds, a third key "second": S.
{"hour": 2, "minute": 1}
